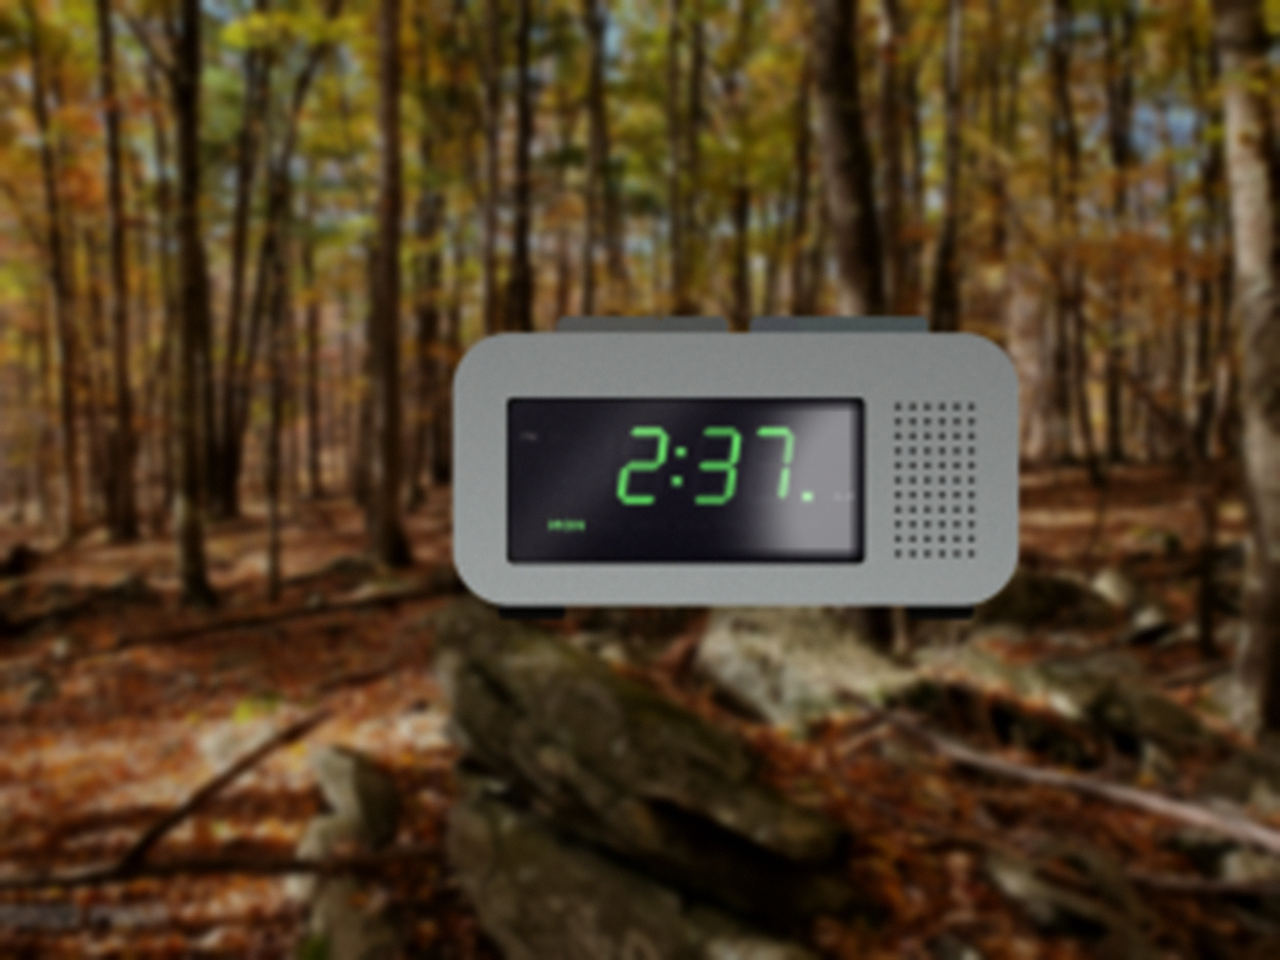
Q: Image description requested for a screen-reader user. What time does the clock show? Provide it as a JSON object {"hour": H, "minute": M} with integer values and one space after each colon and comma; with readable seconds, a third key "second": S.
{"hour": 2, "minute": 37}
